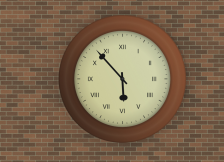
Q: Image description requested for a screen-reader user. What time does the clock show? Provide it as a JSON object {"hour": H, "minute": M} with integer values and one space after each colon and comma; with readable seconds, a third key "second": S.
{"hour": 5, "minute": 53}
